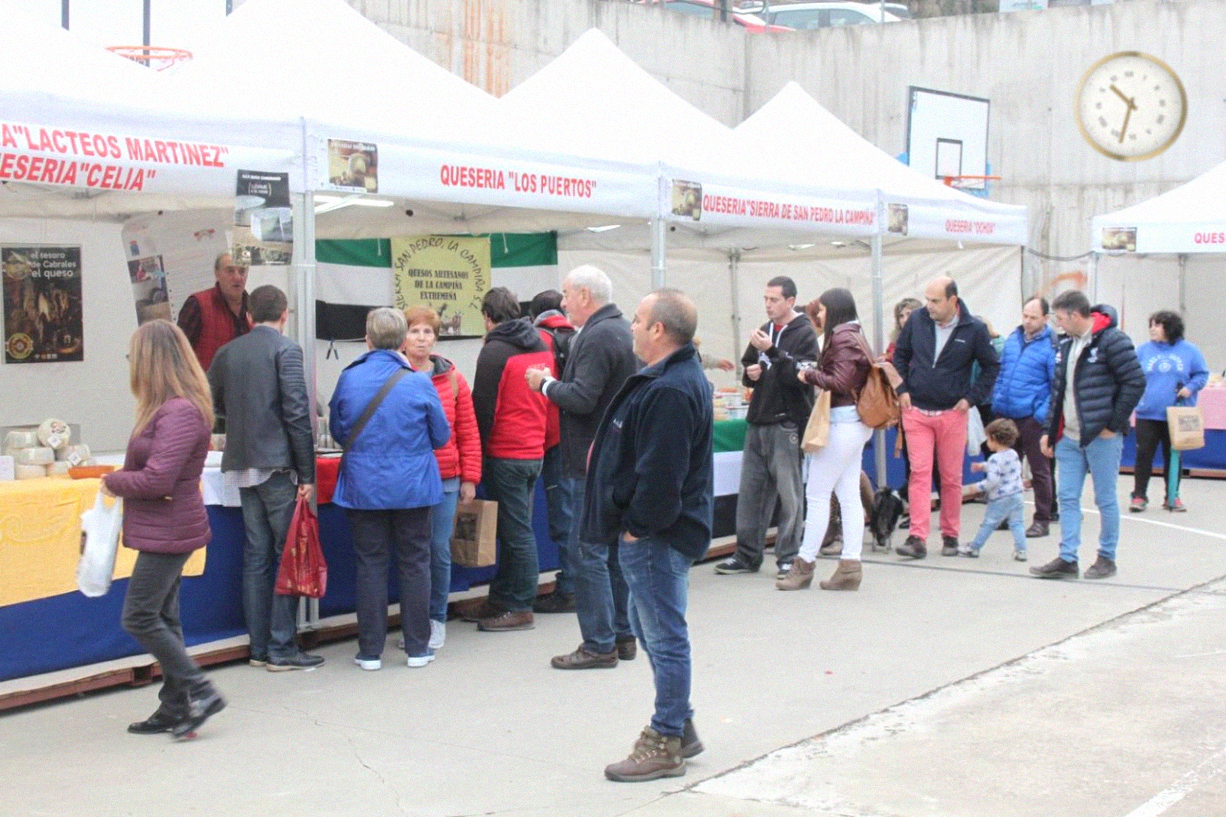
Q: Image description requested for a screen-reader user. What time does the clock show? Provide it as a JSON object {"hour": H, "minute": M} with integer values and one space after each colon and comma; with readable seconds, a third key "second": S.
{"hour": 10, "minute": 33}
